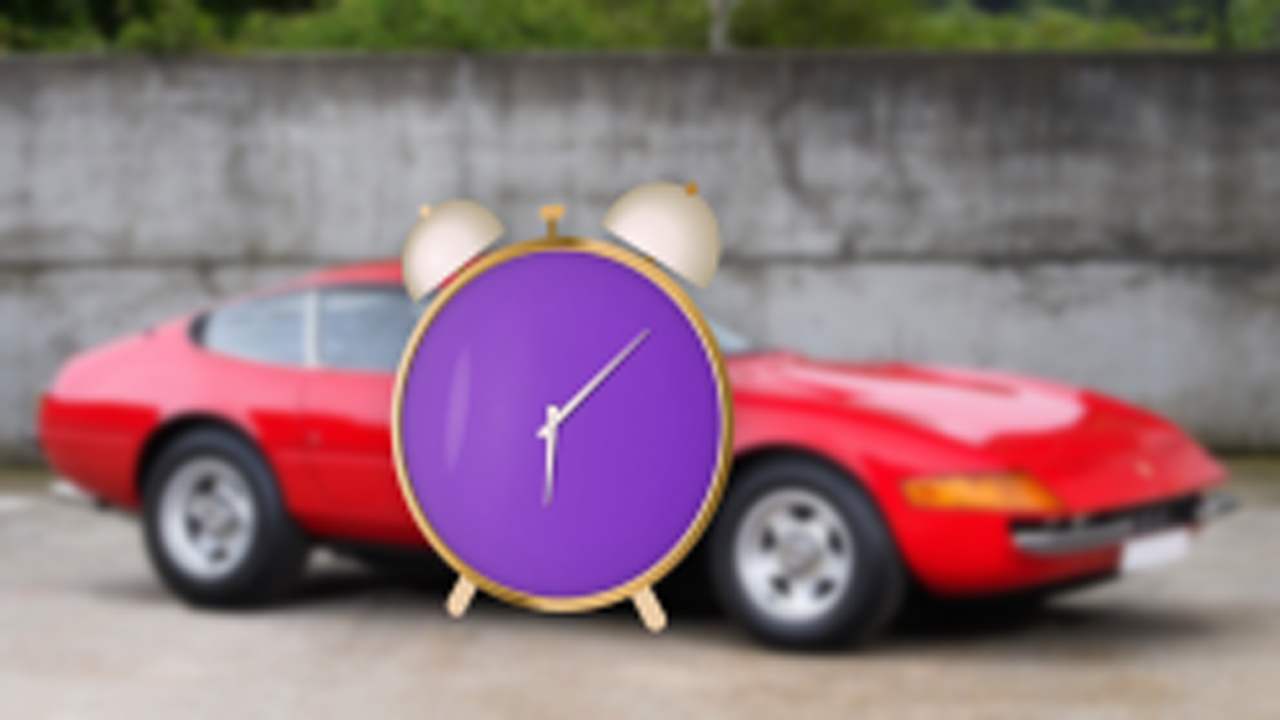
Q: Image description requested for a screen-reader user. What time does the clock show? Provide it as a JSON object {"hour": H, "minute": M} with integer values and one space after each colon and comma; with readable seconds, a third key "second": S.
{"hour": 6, "minute": 8}
